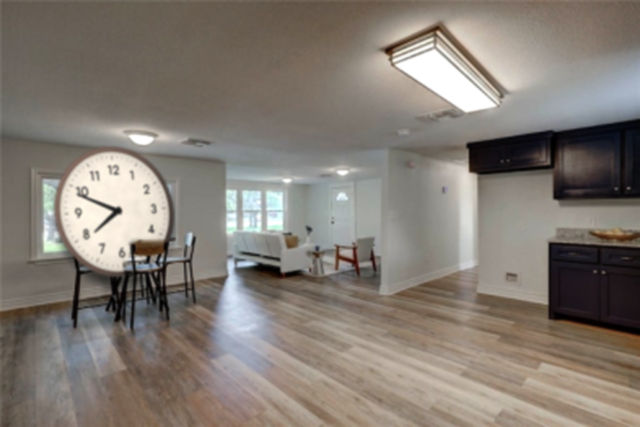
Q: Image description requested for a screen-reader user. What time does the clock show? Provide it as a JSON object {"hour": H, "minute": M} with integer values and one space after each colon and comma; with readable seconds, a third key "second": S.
{"hour": 7, "minute": 49}
